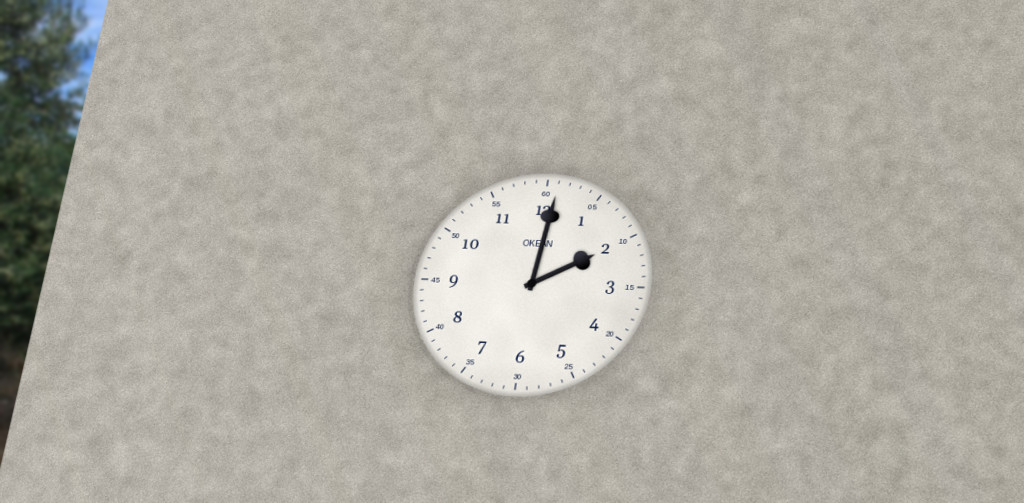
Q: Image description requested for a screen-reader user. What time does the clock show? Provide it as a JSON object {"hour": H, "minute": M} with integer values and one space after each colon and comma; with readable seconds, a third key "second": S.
{"hour": 2, "minute": 1}
